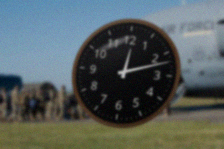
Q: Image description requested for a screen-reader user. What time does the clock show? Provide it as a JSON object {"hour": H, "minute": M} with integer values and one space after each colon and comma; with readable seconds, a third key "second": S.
{"hour": 12, "minute": 12}
